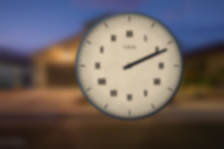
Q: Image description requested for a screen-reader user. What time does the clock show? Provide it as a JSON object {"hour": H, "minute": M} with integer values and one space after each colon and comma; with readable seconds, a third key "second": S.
{"hour": 2, "minute": 11}
